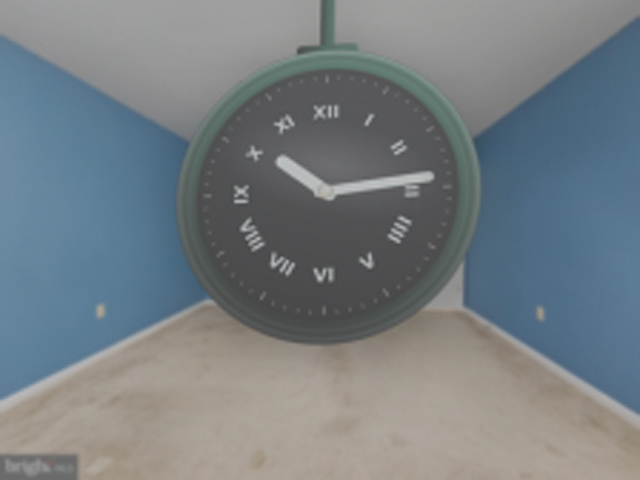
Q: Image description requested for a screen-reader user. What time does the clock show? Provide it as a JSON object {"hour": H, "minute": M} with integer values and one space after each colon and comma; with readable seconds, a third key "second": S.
{"hour": 10, "minute": 14}
